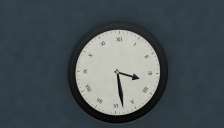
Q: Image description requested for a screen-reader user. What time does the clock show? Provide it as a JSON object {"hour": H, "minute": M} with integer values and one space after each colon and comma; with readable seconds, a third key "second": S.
{"hour": 3, "minute": 28}
